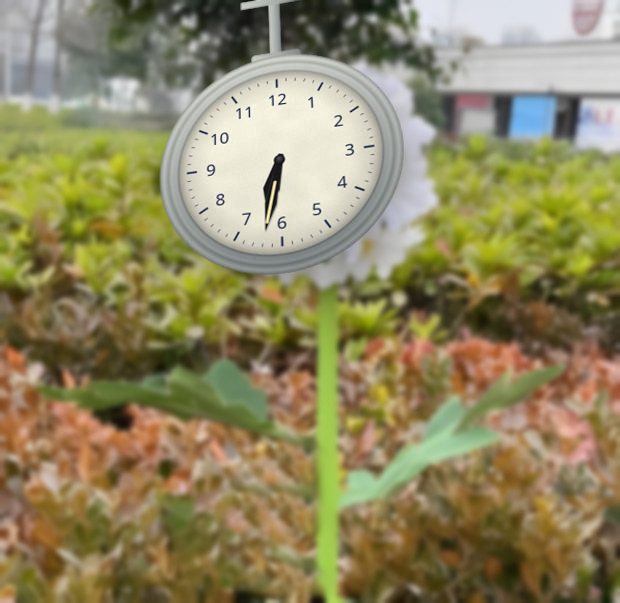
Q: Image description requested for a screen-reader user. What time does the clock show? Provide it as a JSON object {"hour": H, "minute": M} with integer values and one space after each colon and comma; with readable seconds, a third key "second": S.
{"hour": 6, "minute": 32}
